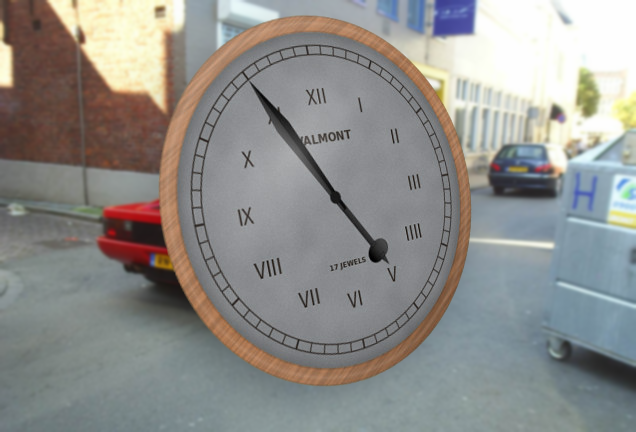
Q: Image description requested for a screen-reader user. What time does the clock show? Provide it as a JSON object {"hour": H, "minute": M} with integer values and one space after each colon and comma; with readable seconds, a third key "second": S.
{"hour": 4, "minute": 55}
